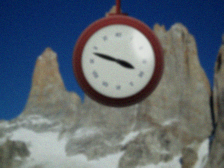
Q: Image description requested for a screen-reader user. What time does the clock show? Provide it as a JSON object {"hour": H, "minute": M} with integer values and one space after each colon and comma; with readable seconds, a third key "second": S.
{"hour": 3, "minute": 48}
